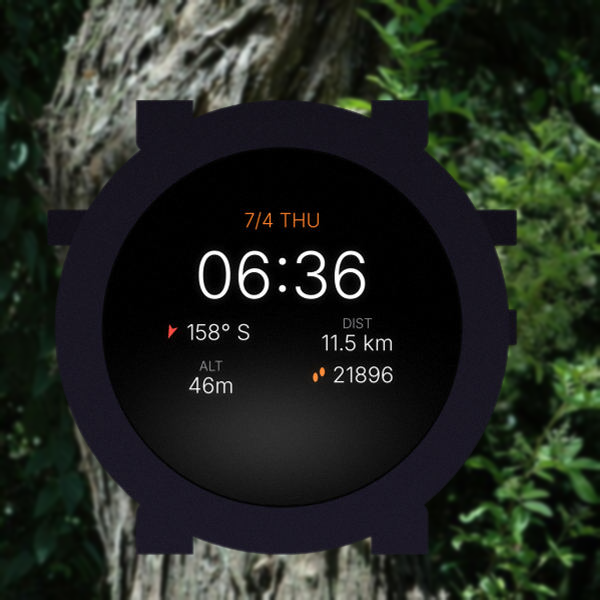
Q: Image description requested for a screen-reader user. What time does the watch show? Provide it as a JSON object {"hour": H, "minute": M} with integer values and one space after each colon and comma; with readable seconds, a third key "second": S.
{"hour": 6, "minute": 36}
